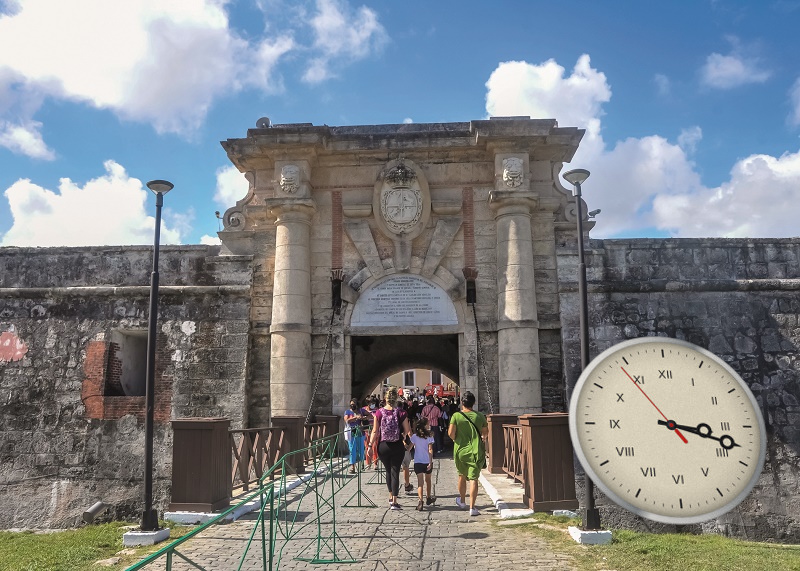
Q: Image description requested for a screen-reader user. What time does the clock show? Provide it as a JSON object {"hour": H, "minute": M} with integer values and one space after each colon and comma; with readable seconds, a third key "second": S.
{"hour": 3, "minute": 17, "second": 54}
